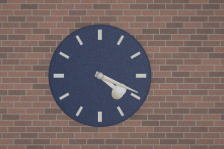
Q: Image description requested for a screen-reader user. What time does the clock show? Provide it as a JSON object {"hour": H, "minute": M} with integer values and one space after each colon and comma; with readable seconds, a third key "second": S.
{"hour": 4, "minute": 19}
